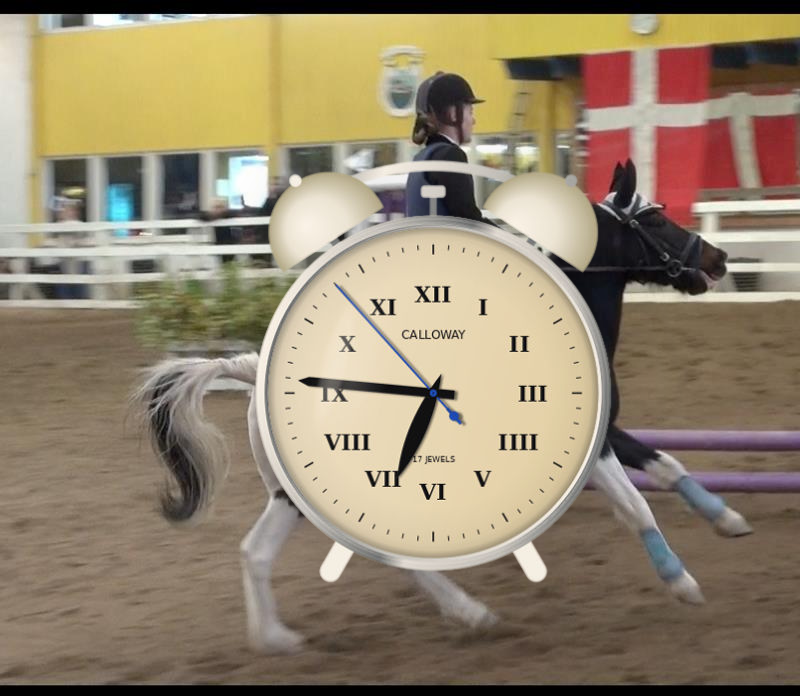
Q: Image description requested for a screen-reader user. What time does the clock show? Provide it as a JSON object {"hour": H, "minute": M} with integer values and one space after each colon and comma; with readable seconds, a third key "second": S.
{"hour": 6, "minute": 45, "second": 53}
